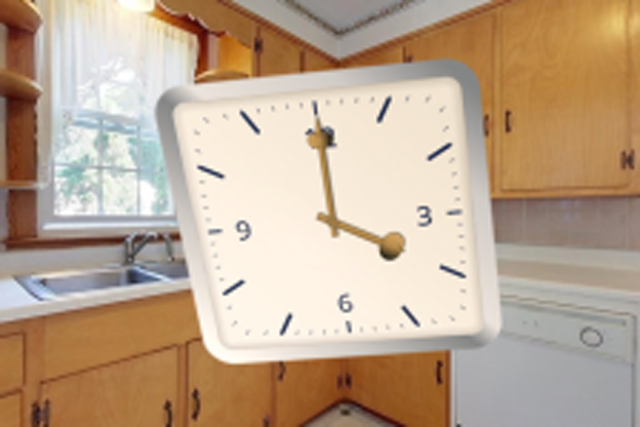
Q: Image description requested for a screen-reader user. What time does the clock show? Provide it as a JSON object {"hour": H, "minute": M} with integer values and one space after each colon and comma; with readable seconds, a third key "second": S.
{"hour": 4, "minute": 0}
